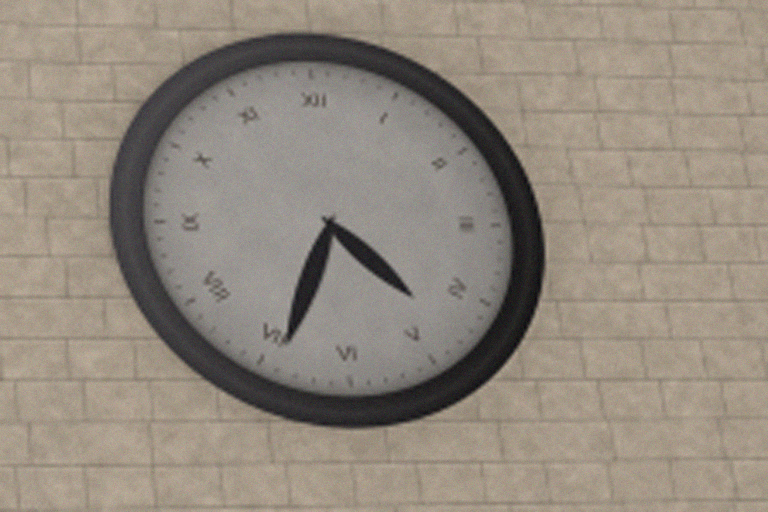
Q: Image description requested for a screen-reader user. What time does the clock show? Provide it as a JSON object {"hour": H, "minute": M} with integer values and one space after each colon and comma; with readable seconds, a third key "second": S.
{"hour": 4, "minute": 34}
